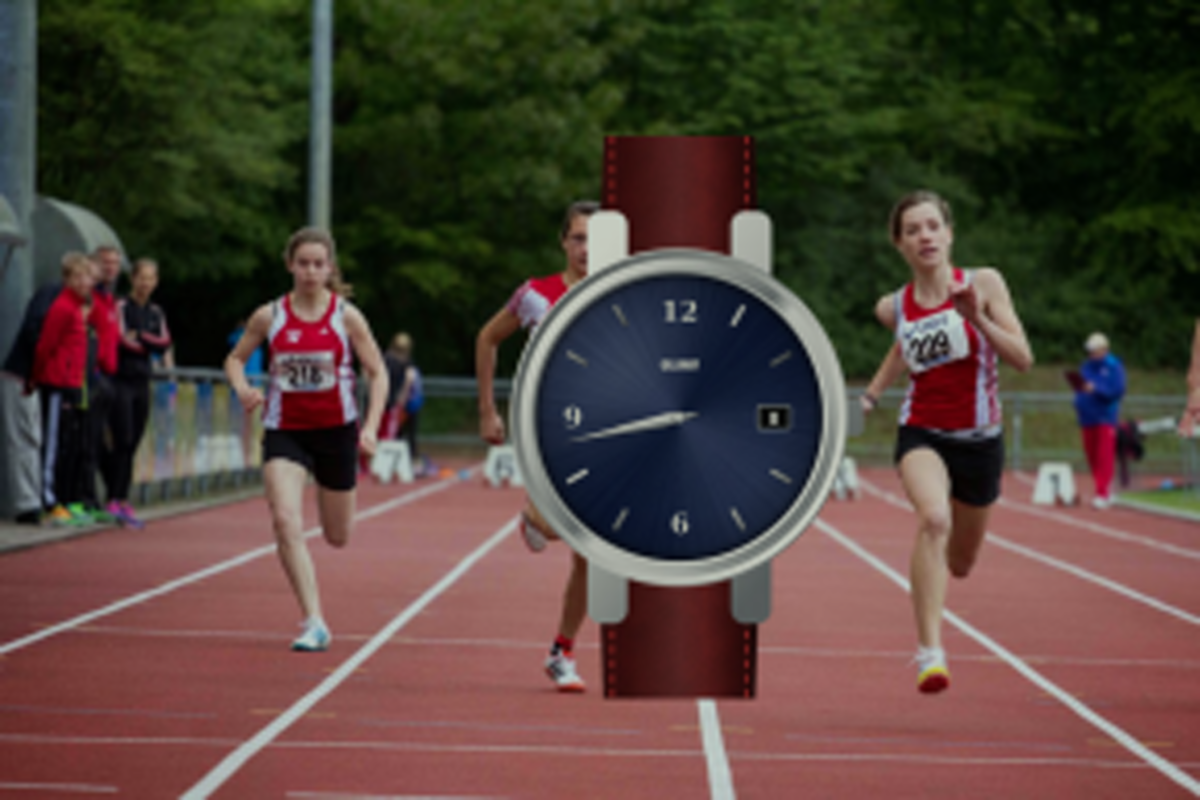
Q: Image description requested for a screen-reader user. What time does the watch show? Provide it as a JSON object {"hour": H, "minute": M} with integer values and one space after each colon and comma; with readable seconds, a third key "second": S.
{"hour": 8, "minute": 43}
